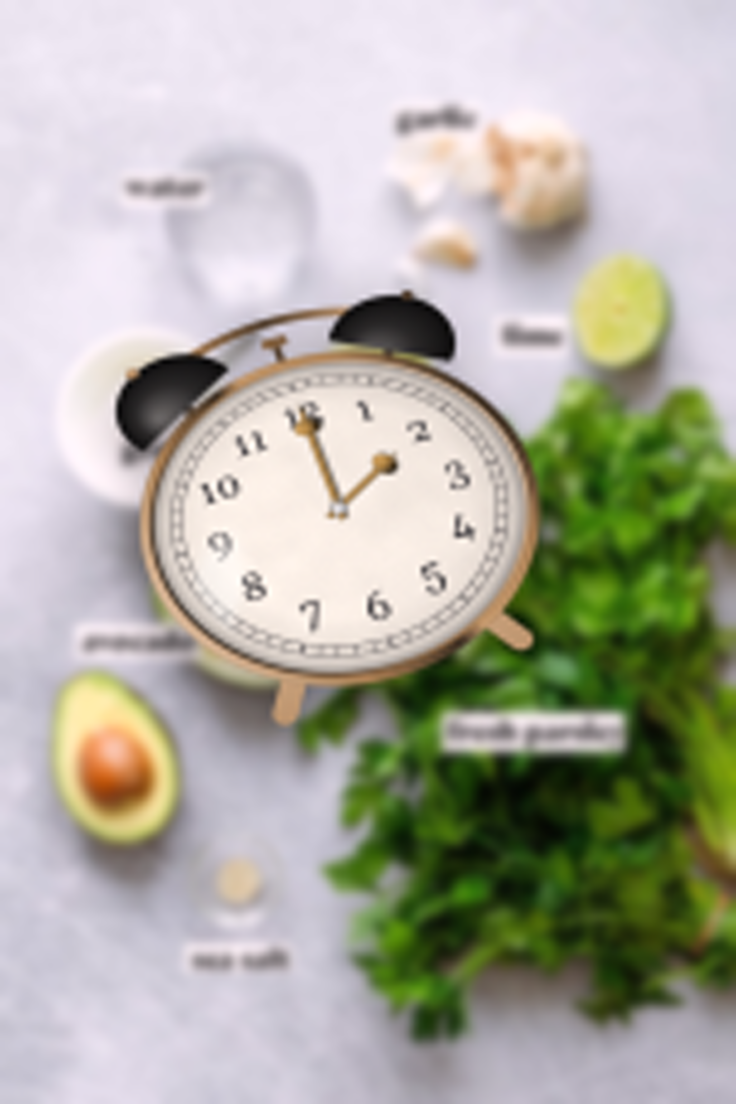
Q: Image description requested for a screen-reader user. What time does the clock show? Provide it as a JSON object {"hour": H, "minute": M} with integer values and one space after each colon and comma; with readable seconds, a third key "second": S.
{"hour": 2, "minute": 0}
